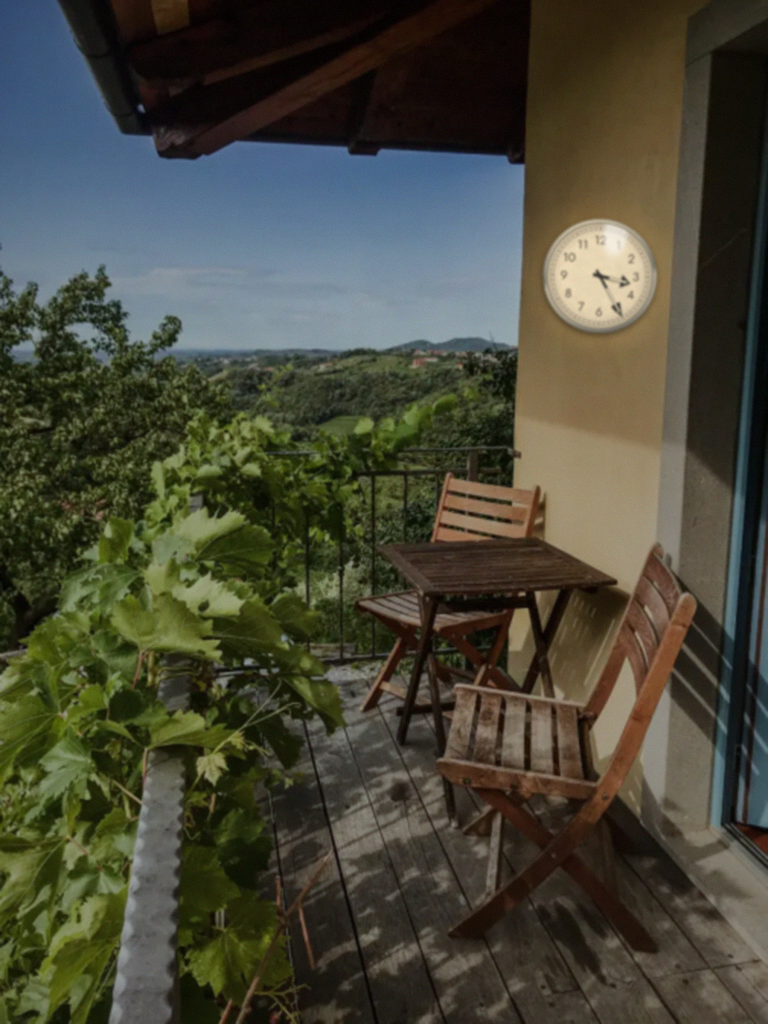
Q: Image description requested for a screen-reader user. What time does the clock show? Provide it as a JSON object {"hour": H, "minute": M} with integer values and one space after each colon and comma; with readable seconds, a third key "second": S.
{"hour": 3, "minute": 25}
